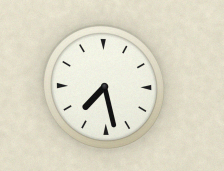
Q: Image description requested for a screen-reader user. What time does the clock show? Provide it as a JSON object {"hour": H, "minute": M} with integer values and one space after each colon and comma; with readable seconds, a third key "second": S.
{"hour": 7, "minute": 28}
